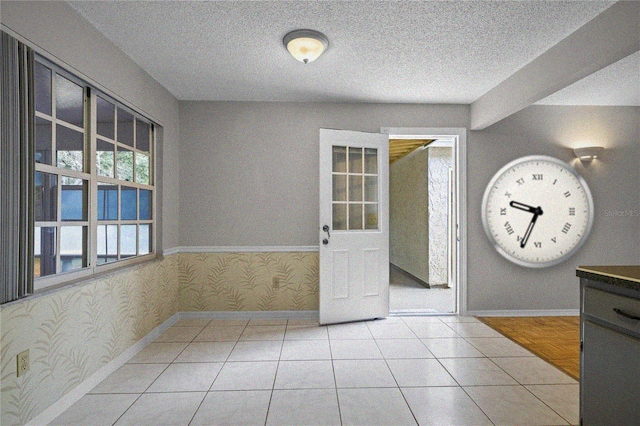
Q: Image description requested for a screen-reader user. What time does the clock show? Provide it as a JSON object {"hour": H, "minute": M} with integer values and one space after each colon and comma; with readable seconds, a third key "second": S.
{"hour": 9, "minute": 34}
